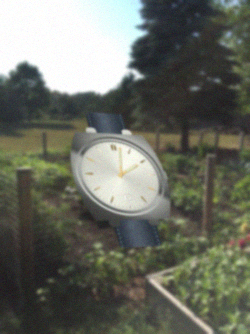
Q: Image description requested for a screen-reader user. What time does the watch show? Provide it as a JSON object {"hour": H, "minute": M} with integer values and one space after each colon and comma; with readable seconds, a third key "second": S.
{"hour": 2, "minute": 2}
